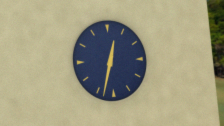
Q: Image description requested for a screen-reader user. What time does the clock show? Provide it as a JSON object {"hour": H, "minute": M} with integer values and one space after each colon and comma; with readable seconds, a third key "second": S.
{"hour": 12, "minute": 33}
